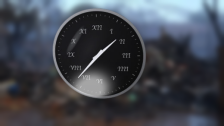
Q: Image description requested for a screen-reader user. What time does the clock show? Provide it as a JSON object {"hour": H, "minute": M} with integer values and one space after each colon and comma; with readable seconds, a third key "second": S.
{"hour": 1, "minute": 37}
